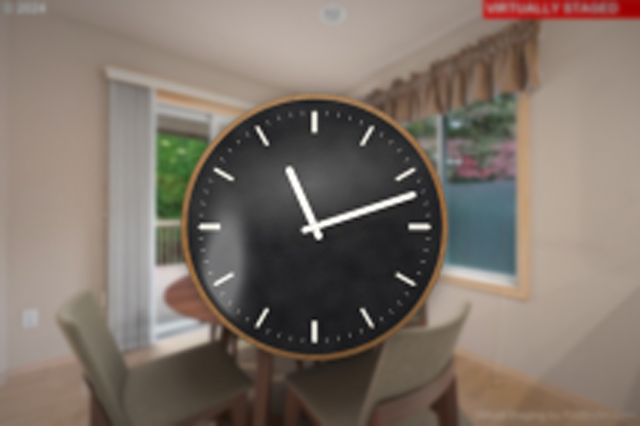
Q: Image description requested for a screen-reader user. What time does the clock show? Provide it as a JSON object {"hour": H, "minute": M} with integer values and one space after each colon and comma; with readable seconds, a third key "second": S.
{"hour": 11, "minute": 12}
